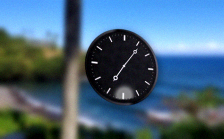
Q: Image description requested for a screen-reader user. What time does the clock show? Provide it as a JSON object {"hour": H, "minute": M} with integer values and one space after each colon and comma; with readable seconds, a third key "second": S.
{"hour": 7, "minute": 6}
